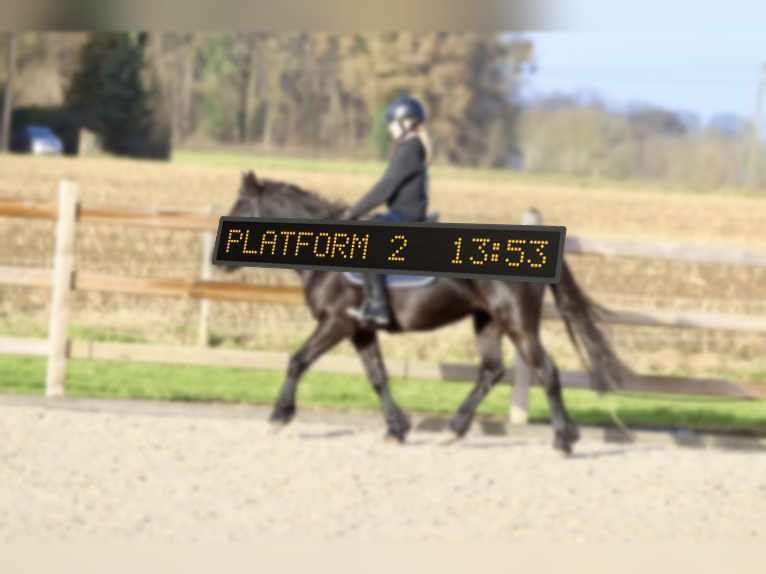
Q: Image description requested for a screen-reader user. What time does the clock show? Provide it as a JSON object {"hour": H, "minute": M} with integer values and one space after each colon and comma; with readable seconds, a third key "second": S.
{"hour": 13, "minute": 53}
